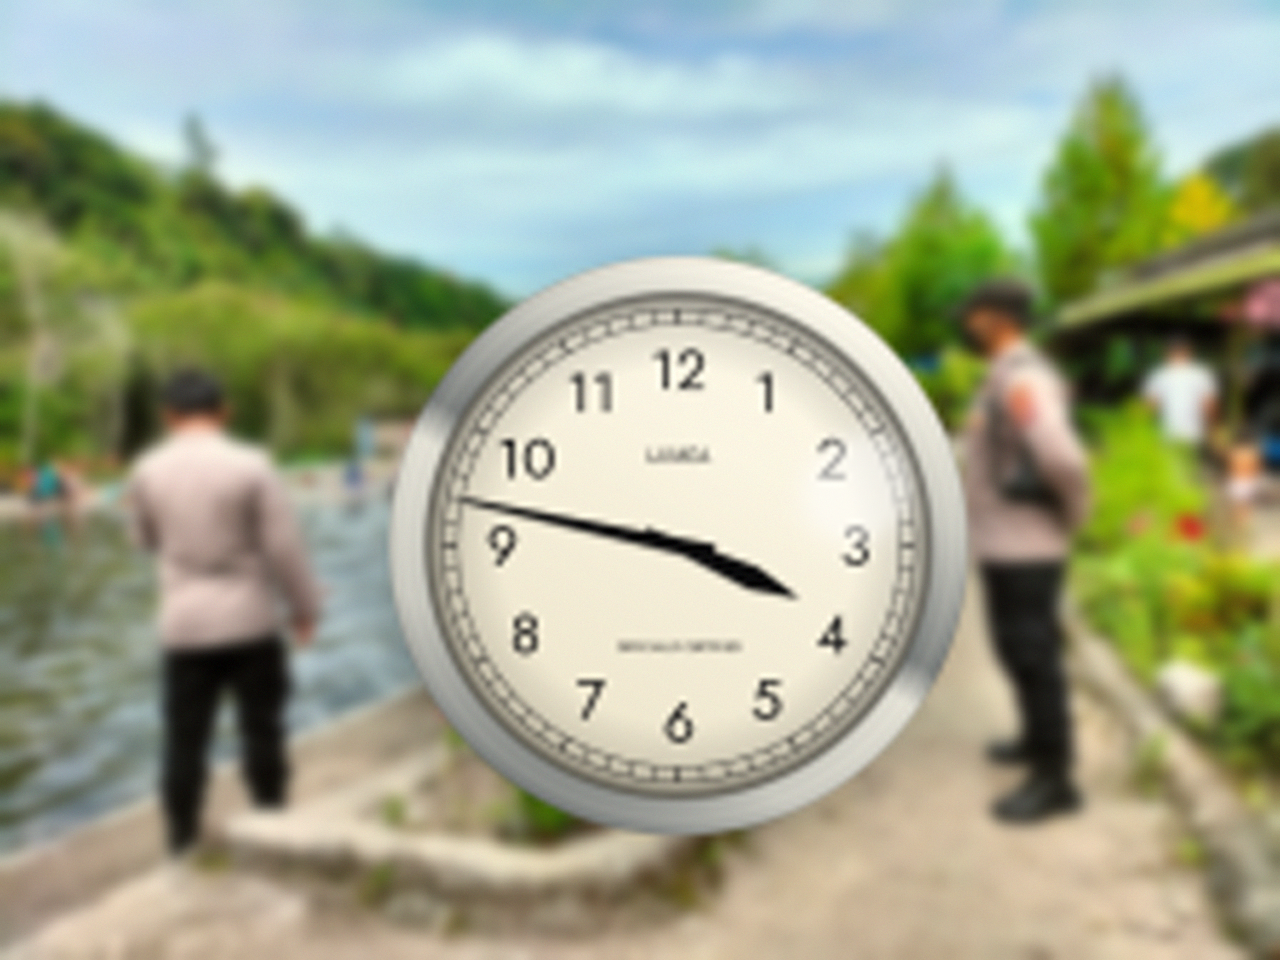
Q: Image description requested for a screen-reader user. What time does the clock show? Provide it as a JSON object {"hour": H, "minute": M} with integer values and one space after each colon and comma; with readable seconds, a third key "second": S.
{"hour": 3, "minute": 47}
